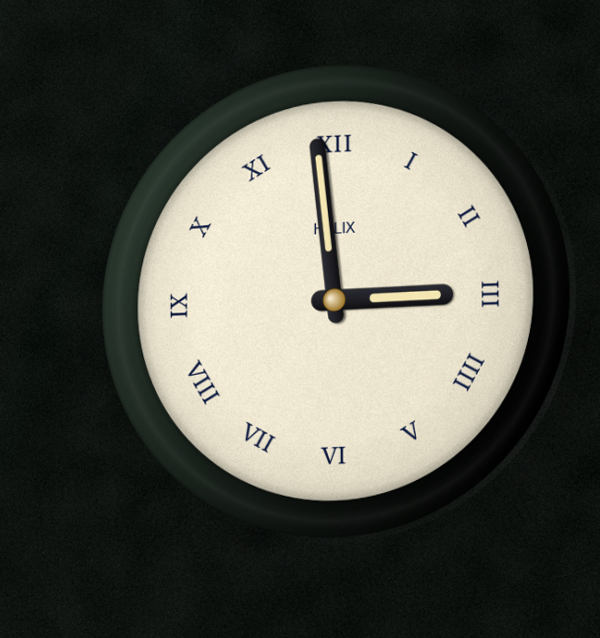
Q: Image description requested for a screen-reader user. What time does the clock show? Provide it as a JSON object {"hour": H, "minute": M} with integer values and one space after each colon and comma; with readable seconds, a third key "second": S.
{"hour": 2, "minute": 59}
